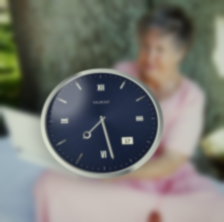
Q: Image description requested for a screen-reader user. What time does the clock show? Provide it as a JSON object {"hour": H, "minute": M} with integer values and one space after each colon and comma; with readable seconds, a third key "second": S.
{"hour": 7, "minute": 28}
